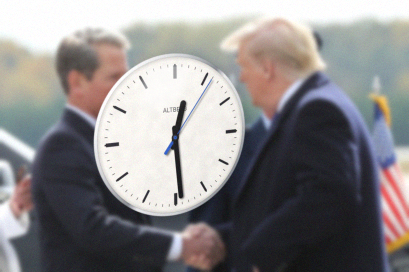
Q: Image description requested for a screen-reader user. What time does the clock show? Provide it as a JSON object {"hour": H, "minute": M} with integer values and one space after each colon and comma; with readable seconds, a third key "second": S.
{"hour": 12, "minute": 29, "second": 6}
